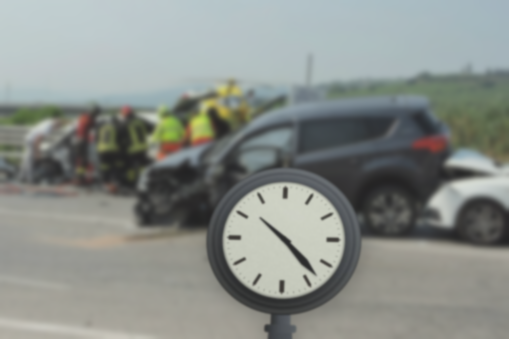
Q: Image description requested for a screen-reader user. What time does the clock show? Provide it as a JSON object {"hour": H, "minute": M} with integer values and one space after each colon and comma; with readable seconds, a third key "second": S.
{"hour": 10, "minute": 23}
